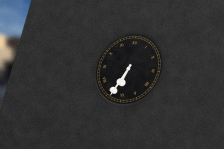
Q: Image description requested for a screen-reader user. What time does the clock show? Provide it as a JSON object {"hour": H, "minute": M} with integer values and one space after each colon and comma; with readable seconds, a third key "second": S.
{"hour": 6, "minute": 34}
